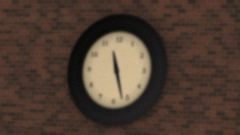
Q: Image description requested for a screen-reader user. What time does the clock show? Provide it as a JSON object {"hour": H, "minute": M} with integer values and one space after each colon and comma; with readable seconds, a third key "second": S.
{"hour": 11, "minute": 27}
